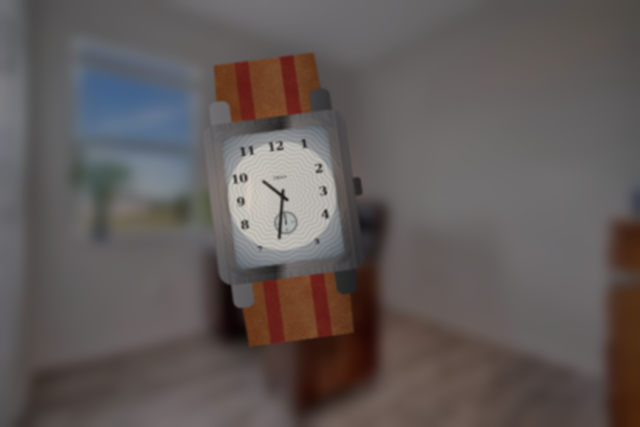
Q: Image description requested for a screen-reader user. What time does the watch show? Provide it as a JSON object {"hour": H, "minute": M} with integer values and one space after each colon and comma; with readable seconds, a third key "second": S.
{"hour": 10, "minute": 32}
